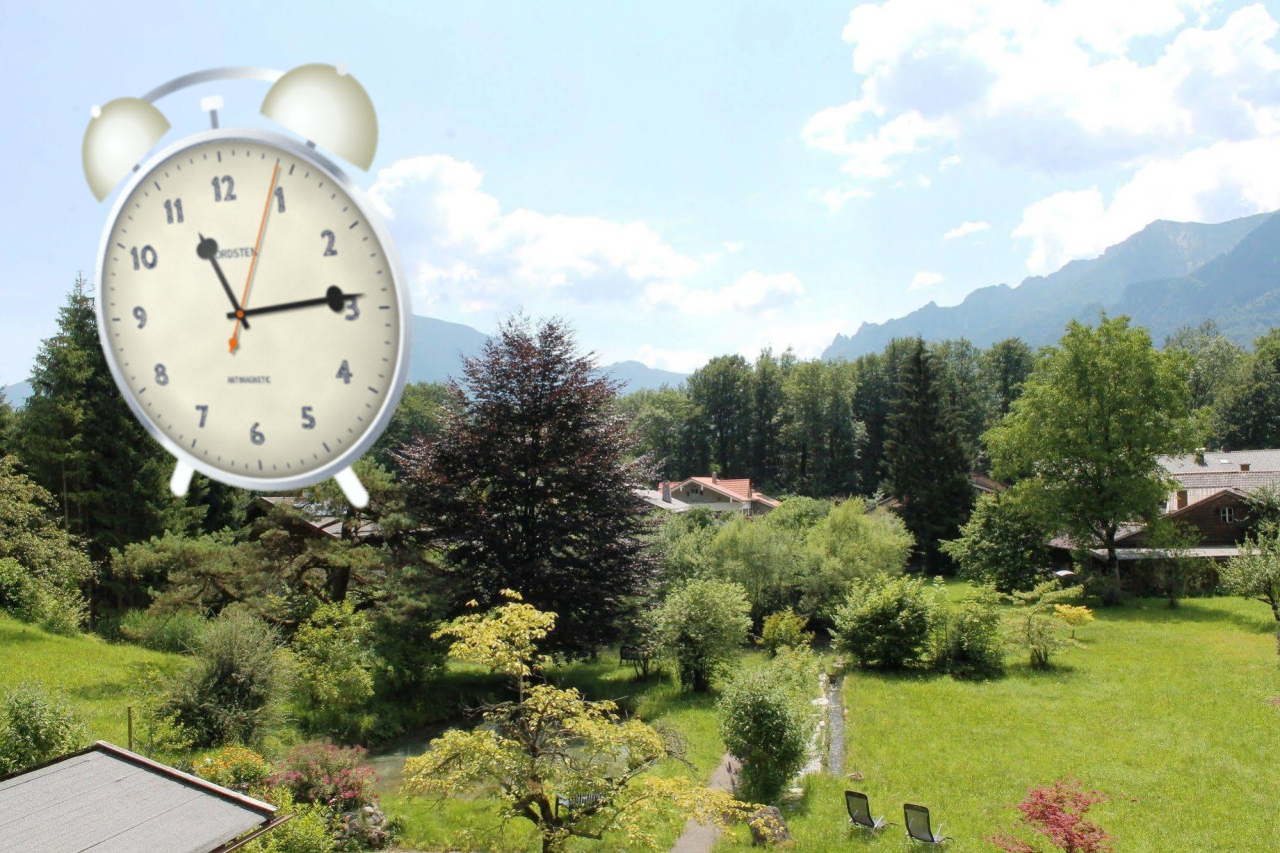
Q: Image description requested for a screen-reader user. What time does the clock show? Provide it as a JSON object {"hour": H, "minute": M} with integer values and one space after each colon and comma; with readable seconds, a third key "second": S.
{"hour": 11, "minute": 14, "second": 4}
